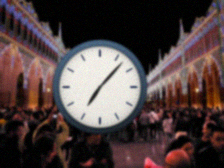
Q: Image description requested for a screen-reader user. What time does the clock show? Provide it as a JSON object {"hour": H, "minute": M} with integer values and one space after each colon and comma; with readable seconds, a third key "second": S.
{"hour": 7, "minute": 7}
